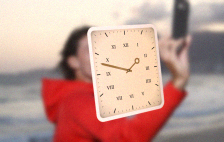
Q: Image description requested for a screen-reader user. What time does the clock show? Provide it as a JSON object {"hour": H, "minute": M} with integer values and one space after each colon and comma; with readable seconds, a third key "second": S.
{"hour": 1, "minute": 48}
